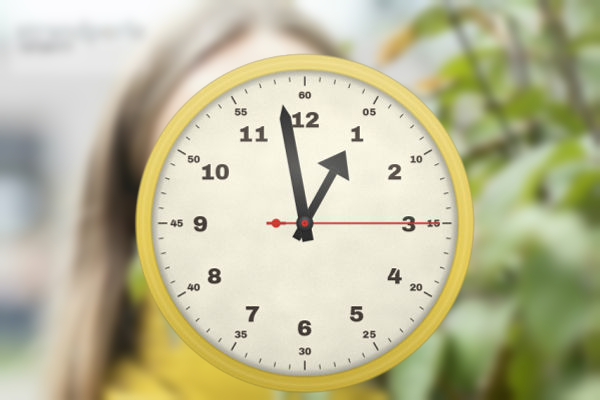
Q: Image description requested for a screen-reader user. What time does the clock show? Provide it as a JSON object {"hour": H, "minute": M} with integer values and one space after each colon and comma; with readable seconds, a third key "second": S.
{"hour": 12, "minute": 58, "second": 15}
